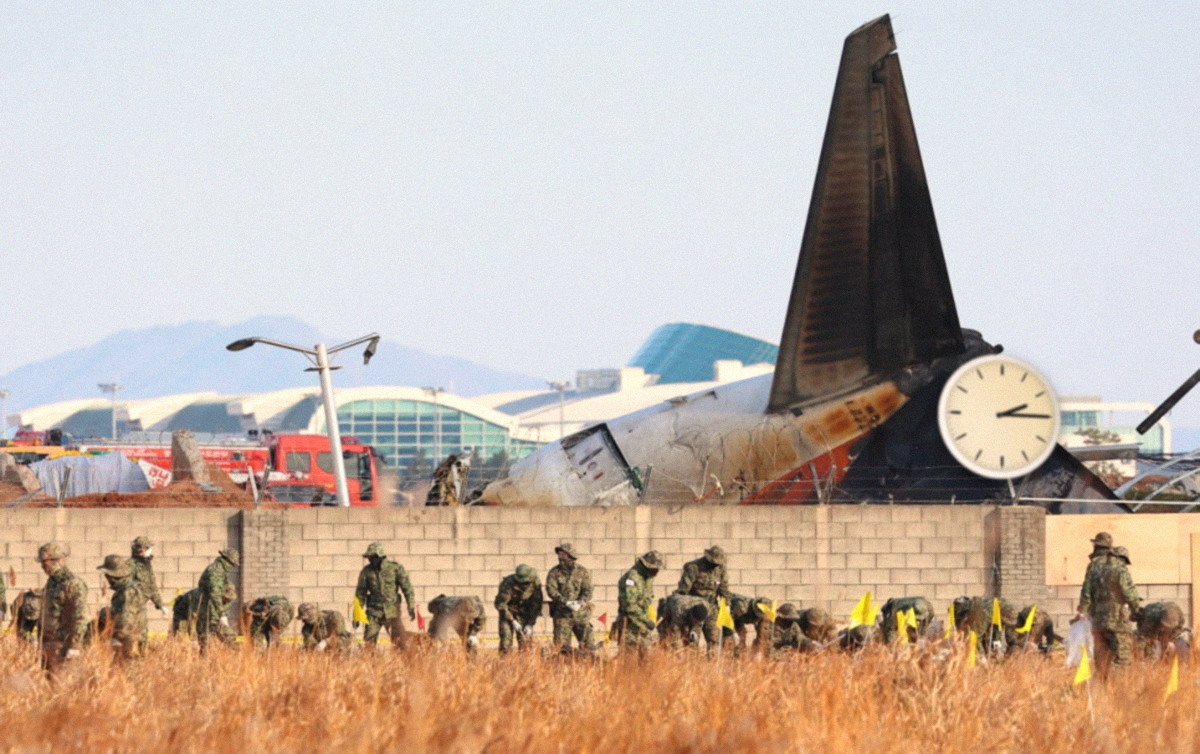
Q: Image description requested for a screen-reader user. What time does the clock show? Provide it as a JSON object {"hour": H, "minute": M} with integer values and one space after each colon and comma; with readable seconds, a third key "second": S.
{"hour": 2, "minute": 15}
